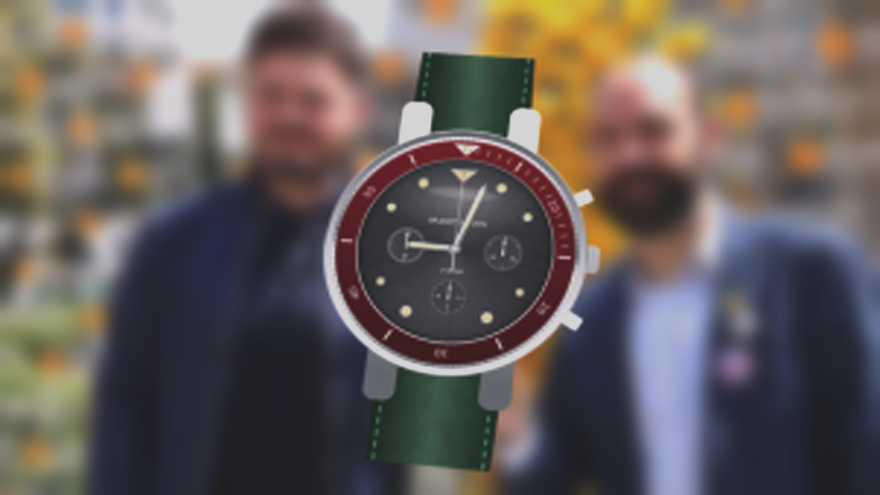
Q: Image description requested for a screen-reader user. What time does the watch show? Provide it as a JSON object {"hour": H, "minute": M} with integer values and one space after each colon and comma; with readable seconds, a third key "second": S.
{"hour": 9, "minute": 3}
